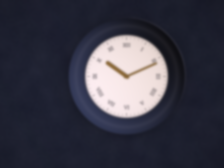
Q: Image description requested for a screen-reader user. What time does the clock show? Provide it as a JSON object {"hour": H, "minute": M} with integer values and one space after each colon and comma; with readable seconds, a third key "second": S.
{"hour": 10, "minute": 11}
